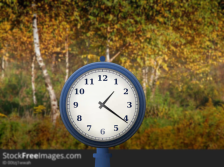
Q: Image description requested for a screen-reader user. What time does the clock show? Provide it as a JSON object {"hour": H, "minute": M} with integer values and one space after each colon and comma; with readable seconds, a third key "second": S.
{"hour": 1, "minute": 21}
